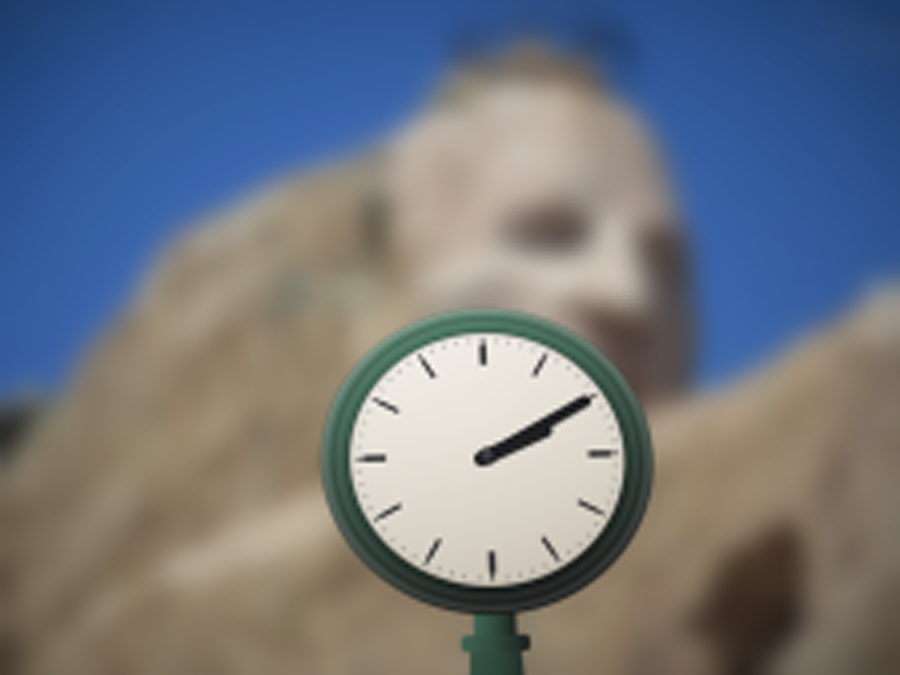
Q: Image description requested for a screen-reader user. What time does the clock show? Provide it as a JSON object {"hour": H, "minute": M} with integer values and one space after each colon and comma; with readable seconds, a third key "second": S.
{"hour": 2, "minute": 10}
